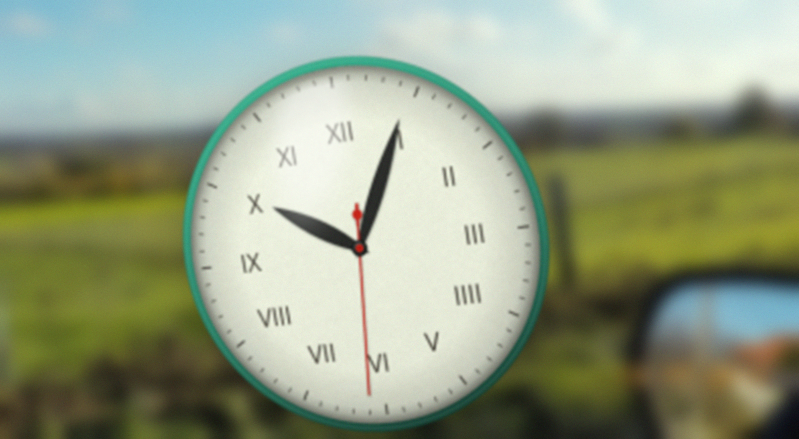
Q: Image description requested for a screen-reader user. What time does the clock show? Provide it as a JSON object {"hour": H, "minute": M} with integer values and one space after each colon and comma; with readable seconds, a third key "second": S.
{"hour": 10, "minute": 4, "second": 31}
